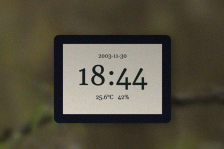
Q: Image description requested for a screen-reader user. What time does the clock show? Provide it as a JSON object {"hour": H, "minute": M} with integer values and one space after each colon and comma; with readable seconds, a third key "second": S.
{"hour": 18, "minute": 44}
